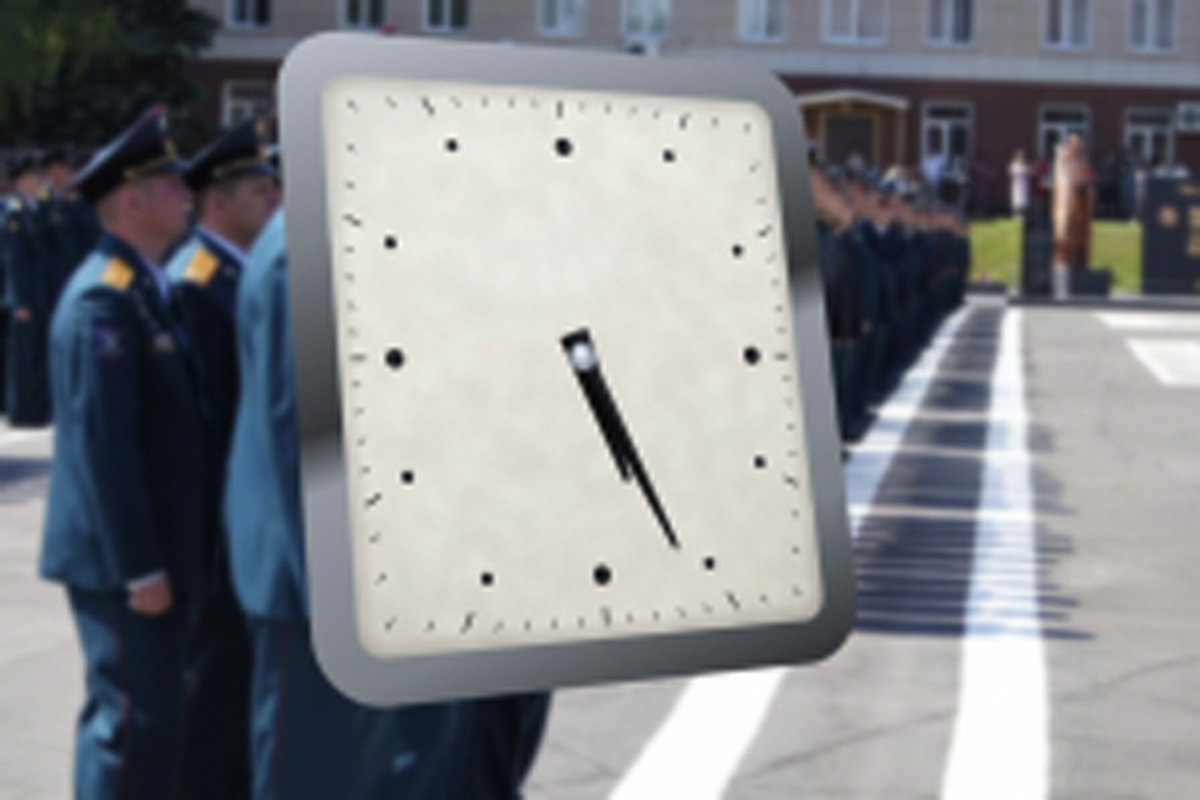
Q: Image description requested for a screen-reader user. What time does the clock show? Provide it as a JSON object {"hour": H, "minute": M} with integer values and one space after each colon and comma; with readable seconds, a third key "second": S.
{"hour": 5, "minute": 26}
